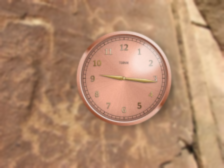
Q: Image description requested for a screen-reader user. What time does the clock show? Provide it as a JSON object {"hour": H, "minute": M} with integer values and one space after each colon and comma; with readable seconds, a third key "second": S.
{"hour": 9, "minute": 16}
